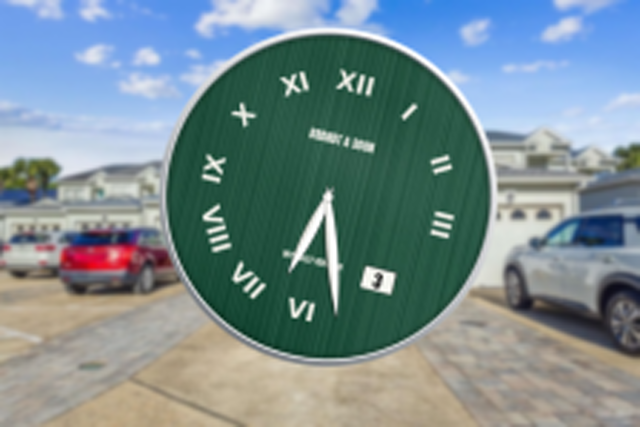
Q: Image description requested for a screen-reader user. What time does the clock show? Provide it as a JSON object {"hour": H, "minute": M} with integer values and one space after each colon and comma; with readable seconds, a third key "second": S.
{"hour": 6, "minute": 27}
